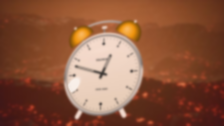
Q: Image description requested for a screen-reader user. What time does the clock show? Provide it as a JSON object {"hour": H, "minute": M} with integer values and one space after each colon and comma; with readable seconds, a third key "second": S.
{"hour": 12, "minute": 48}
